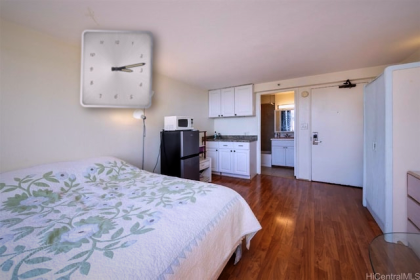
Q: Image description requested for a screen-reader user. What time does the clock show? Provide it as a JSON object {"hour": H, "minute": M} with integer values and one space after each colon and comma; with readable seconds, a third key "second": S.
{"hour": 3, "minute": 13}
